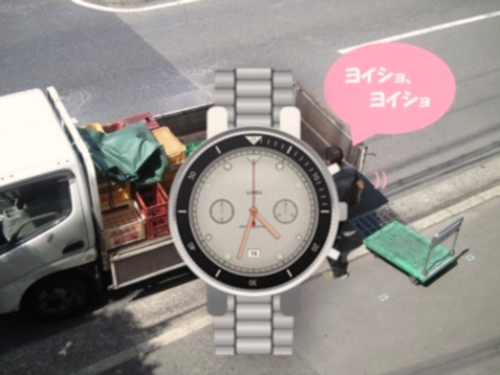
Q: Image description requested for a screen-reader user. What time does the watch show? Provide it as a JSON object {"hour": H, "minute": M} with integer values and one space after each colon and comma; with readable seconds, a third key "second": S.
{"hour": 4, "minute": 33}
